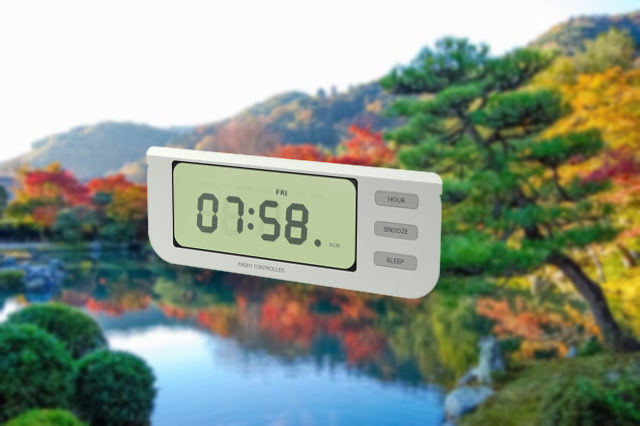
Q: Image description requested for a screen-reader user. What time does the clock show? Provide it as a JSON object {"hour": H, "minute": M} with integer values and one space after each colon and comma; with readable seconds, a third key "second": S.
{"hour": 7, "minute": 58}
